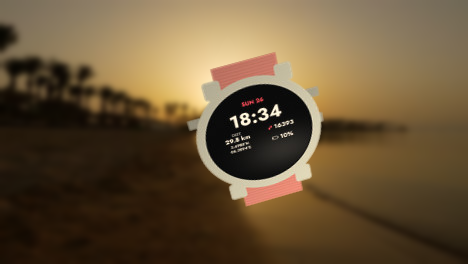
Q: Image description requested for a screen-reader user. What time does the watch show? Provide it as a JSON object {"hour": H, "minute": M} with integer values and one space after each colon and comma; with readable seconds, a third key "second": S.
{"hour": 18, "minute": 34}
